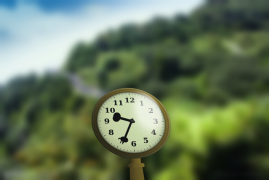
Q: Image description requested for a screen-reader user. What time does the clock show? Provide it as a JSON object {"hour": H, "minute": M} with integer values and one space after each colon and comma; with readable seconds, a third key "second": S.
{"hour": 9, "minute": 34}
